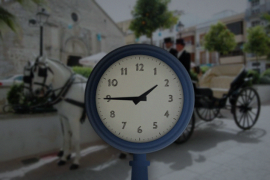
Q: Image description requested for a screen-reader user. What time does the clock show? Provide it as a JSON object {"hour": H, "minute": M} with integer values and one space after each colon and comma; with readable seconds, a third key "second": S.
{"hour": 1, "minute": 45}
